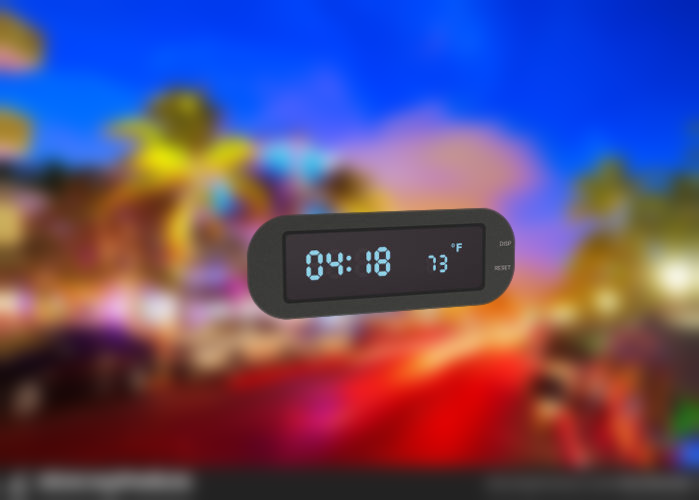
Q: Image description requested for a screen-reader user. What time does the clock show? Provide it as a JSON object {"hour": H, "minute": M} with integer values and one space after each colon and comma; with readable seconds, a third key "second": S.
{"hour": 4, "minute": 18}
